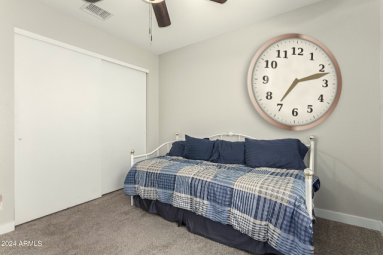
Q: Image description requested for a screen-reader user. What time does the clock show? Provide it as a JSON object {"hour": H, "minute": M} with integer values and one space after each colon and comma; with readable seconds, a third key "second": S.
{"hour": 7, "minute": 12}
